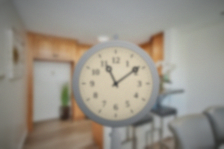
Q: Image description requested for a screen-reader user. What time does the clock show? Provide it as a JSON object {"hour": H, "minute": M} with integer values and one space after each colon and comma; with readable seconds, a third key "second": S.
{"hour": 11, "minute": 9}
